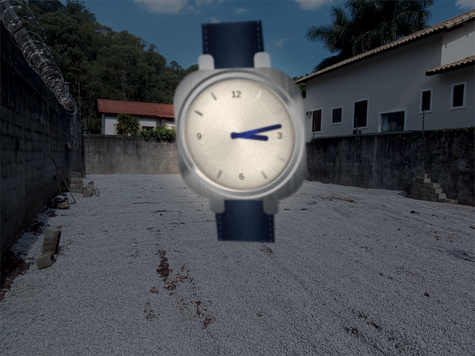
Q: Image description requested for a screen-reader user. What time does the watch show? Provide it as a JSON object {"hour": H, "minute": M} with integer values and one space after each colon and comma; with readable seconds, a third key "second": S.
{"hour": 3, "minute": 13}
